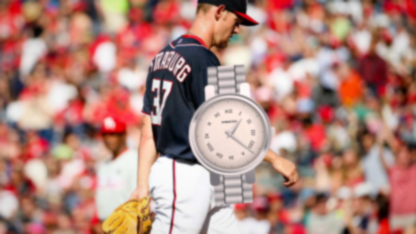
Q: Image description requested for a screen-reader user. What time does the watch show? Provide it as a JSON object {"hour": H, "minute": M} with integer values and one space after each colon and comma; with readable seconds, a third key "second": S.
{"hour": 1, "minute": 22}
